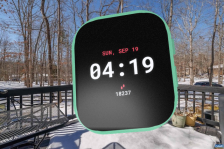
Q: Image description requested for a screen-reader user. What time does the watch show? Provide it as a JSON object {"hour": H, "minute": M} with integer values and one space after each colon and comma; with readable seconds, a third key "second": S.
{"hour": 4, "minute": 19}
